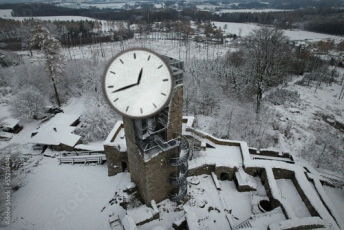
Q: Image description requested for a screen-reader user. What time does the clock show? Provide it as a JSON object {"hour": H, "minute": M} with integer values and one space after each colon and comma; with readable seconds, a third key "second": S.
{"hour": 12, "minute": 43}
